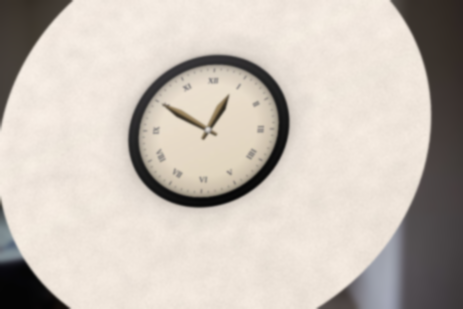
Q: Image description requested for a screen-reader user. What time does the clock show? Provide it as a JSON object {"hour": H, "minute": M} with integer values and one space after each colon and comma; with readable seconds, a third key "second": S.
{"hour": 12, "minute": 50}
